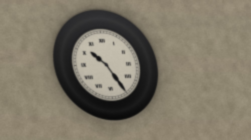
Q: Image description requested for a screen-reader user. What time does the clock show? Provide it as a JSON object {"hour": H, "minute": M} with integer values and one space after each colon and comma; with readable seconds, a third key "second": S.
{"hour": 10, "minute": 25}
